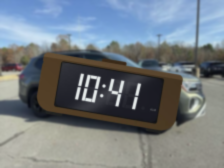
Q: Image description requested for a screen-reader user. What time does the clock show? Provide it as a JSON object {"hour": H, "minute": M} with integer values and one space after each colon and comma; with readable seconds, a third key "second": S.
{"hour": 10, "minute": 41}
